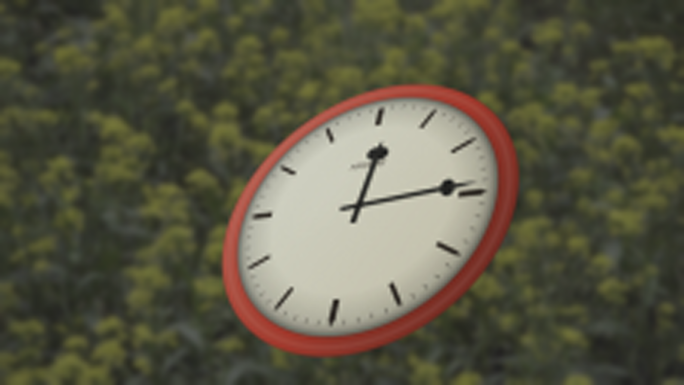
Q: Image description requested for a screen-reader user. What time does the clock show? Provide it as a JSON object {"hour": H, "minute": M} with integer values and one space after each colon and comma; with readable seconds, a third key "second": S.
{"hour": 12, "minute": 14}
